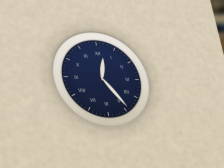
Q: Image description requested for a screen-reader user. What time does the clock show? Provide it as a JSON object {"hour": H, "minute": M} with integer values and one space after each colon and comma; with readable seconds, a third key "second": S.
{"hour": 12, "minute": 24}
